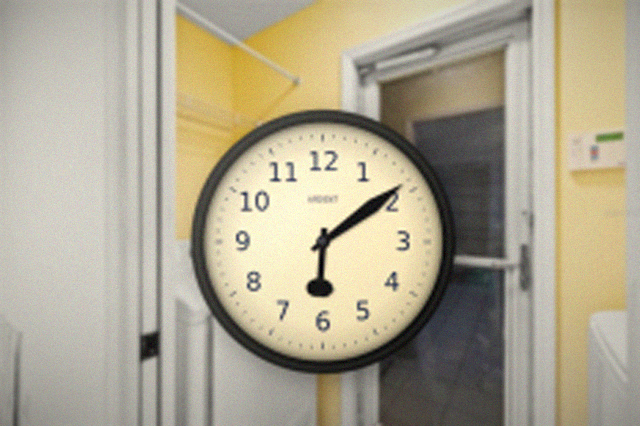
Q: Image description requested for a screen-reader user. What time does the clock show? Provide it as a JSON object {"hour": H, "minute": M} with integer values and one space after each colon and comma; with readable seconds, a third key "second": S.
{"hour": 6, "minute": 9}
